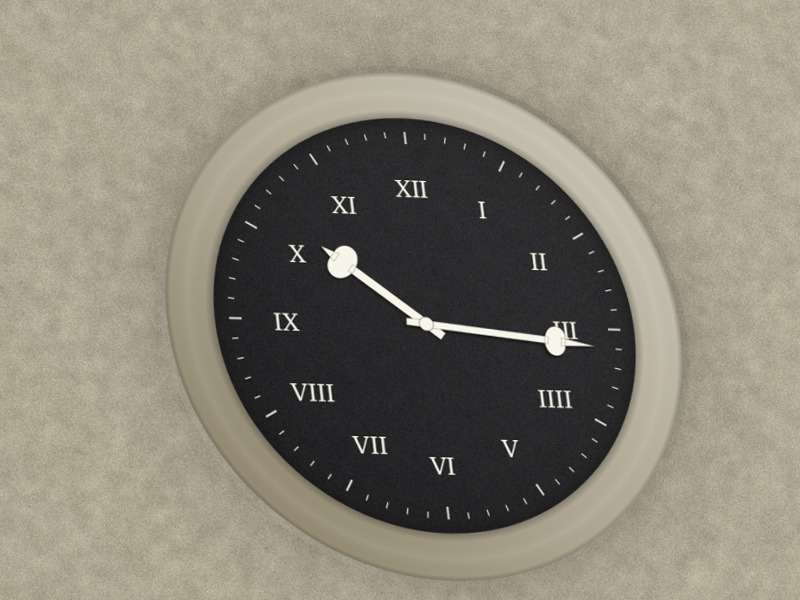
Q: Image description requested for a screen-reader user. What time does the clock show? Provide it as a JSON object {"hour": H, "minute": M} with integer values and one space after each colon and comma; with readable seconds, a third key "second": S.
{"hour": 10, "minute": 16}
